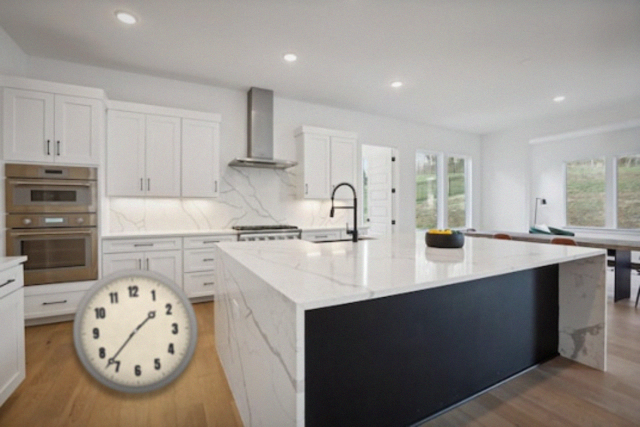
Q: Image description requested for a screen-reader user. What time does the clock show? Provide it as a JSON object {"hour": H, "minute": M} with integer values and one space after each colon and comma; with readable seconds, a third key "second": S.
{"hour": 1, "minute": 37}
